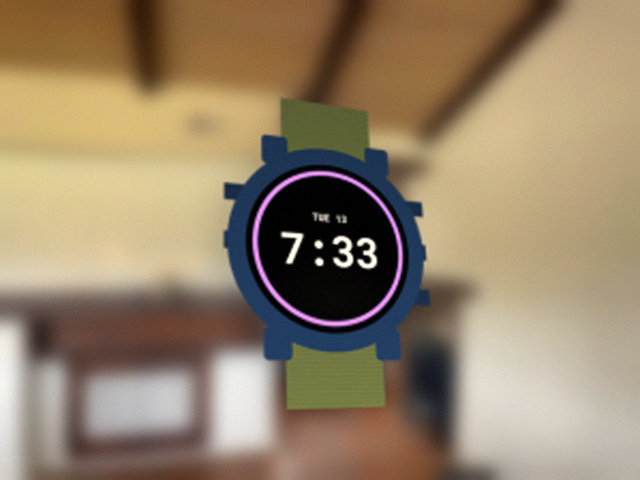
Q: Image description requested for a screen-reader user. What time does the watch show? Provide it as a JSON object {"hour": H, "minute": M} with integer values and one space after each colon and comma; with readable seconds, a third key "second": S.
{"hour": 7, "minute": 33}
